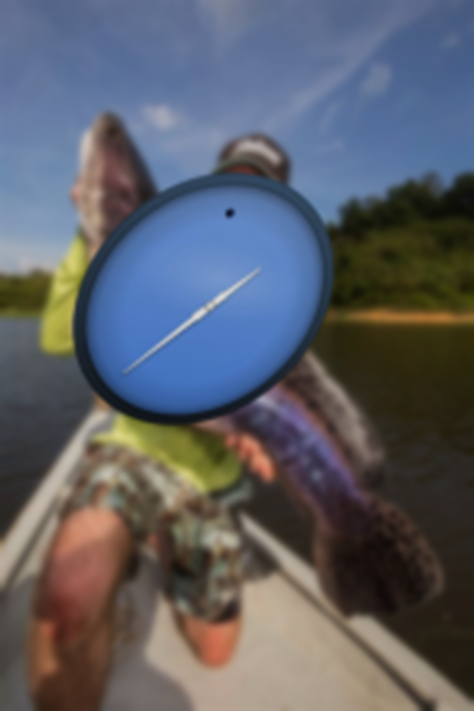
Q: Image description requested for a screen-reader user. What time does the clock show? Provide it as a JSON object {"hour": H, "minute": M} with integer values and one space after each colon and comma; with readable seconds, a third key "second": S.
{"hour": 1, "minute": 38}
